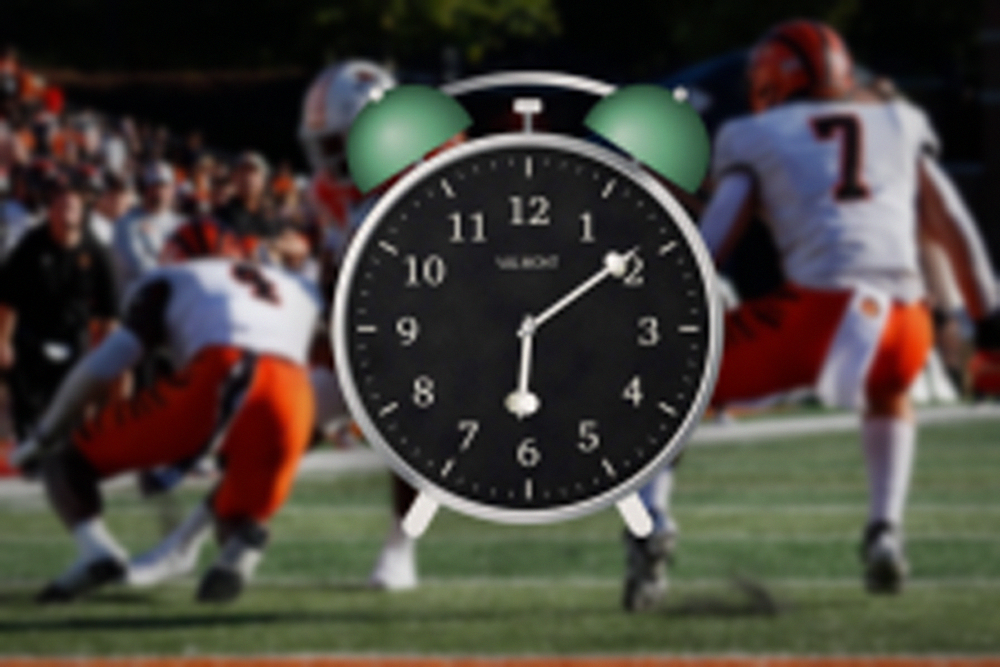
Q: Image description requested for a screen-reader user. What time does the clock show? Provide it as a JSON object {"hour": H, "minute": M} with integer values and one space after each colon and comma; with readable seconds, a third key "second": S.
{"hour": 6, "minute": 9}
